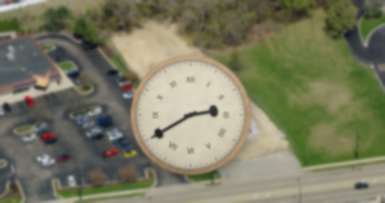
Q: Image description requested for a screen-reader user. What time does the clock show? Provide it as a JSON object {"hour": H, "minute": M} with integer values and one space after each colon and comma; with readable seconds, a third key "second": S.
{"hour": 2, "minute": 40}
